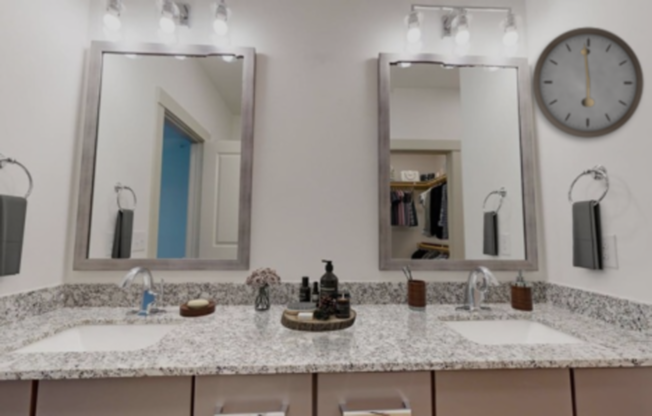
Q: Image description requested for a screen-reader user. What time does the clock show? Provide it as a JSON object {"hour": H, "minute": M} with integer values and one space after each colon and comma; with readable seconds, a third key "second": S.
{"hour": 5, "minute": 59}
